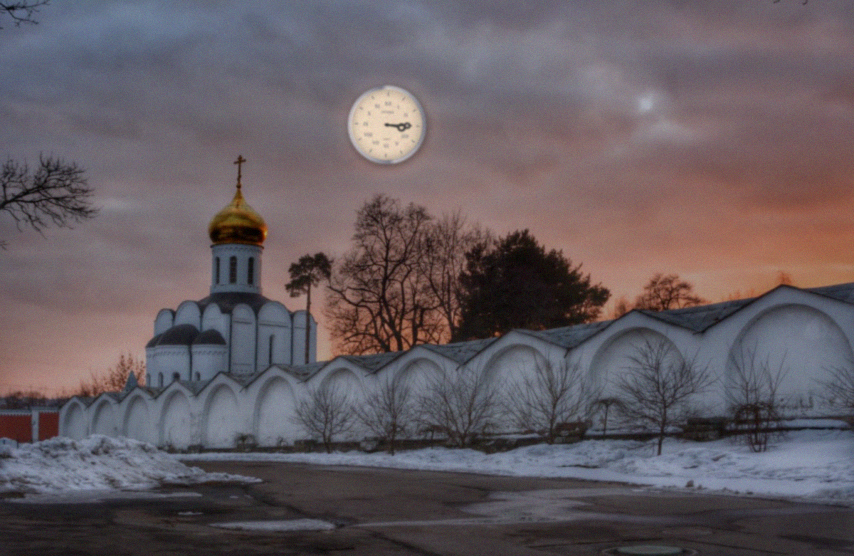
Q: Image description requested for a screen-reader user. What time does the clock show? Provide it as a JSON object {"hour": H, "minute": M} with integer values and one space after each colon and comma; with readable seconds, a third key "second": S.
{"hour": 3, "minute": 15}
